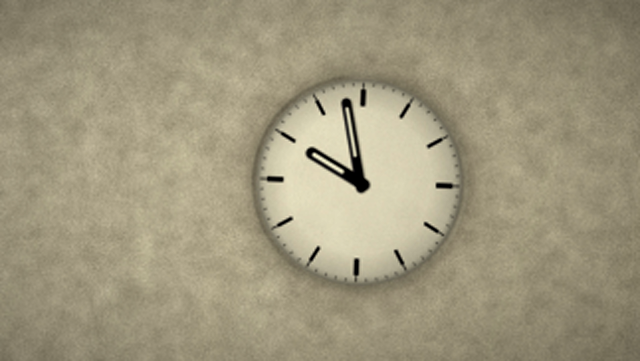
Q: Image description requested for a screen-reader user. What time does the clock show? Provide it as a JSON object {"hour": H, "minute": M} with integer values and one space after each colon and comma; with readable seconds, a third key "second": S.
{"hour": 9, "minute": 58}
